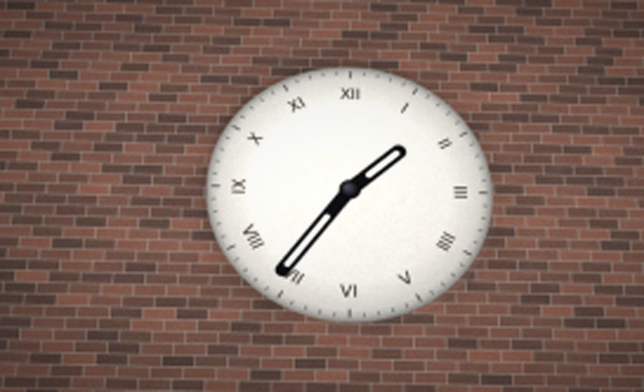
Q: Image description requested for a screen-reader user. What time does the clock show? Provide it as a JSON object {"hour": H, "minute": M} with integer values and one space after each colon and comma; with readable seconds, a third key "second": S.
{"hour": 1, "minute": 36}
